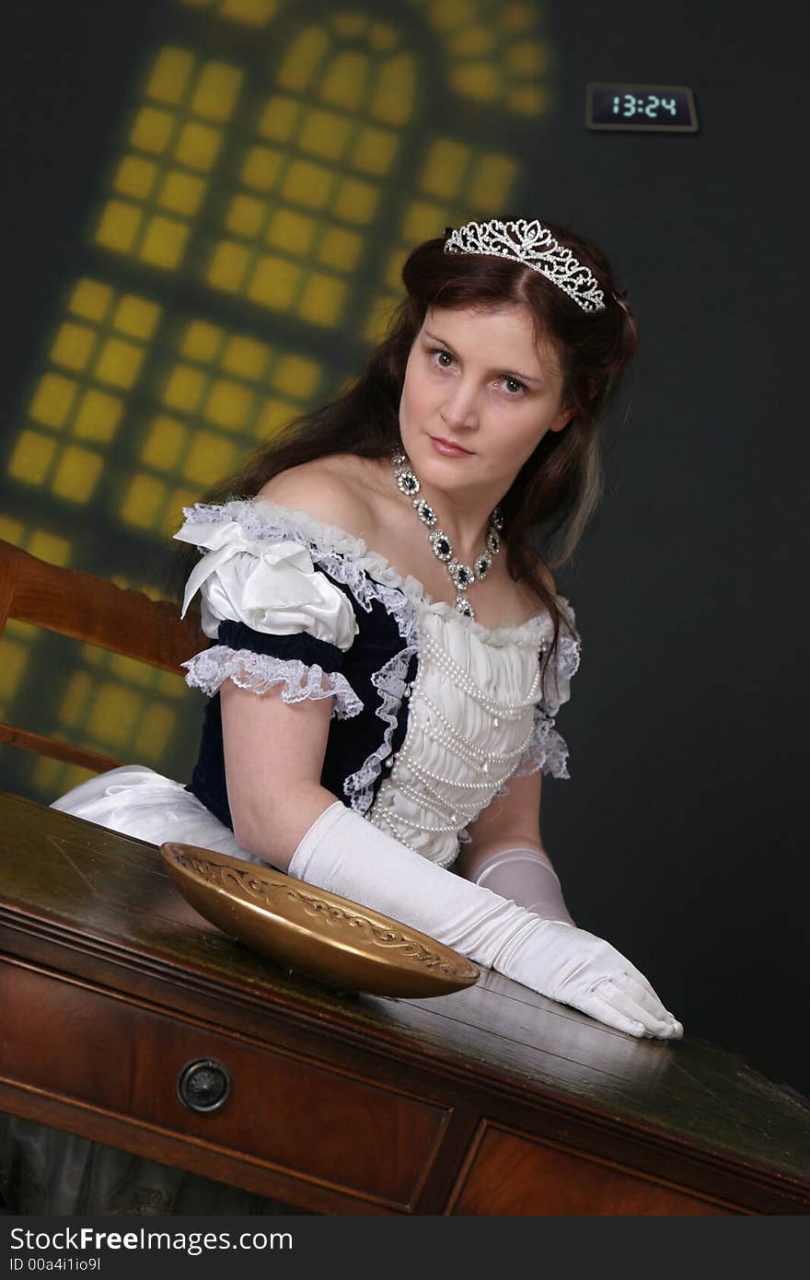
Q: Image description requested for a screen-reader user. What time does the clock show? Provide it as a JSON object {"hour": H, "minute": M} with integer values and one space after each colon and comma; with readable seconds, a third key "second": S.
{"hour": 13, "minute": 24}
